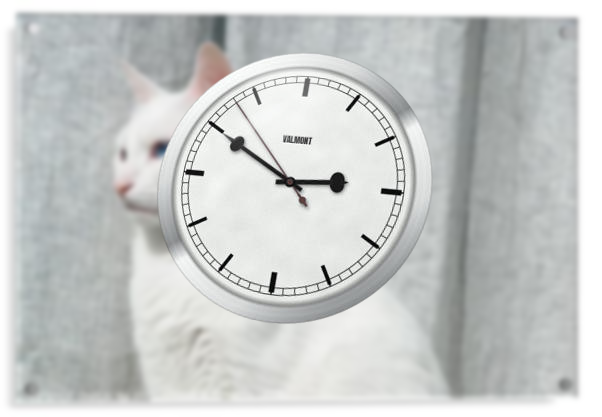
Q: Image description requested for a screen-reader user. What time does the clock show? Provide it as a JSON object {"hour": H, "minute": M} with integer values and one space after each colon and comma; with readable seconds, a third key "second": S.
{"hour": 2, "minute": 49, "second": 53}
